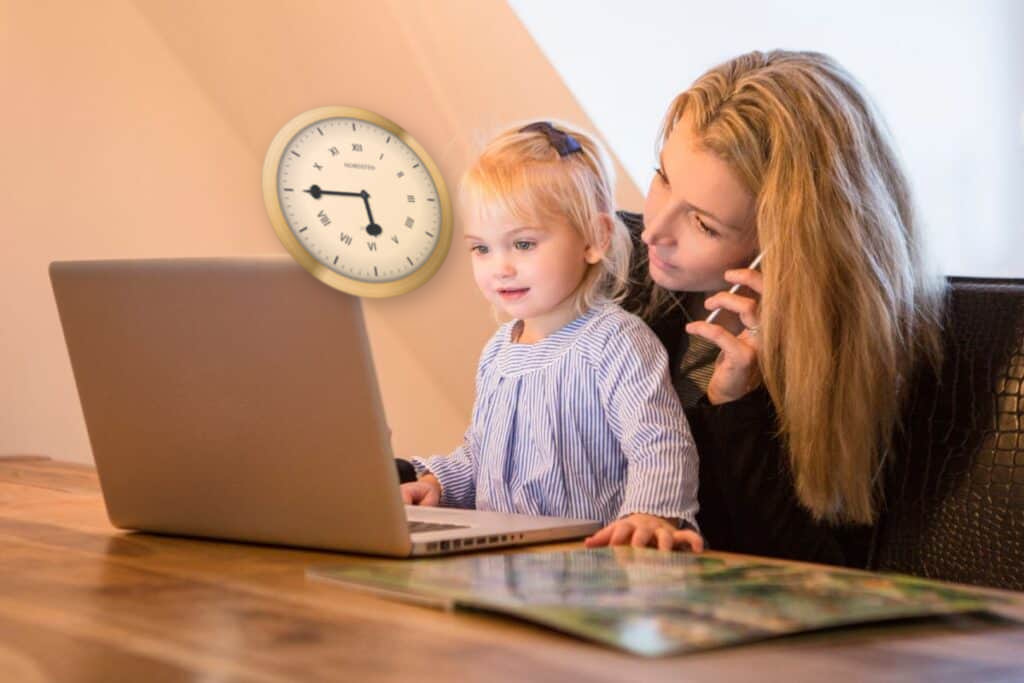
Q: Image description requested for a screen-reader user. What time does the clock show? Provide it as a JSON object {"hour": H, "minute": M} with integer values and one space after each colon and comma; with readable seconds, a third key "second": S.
{"hour": 5, "minute": 45}
